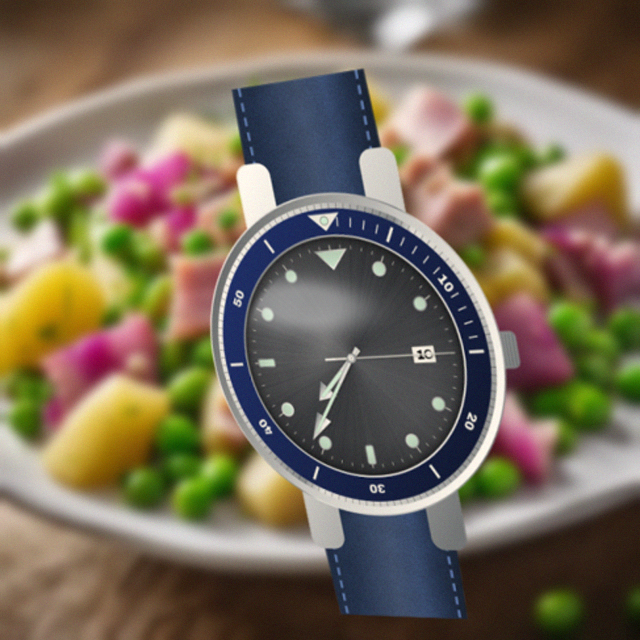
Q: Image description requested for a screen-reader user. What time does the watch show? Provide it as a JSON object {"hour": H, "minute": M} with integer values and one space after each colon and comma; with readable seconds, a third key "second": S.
{"hour": 7, "minute": 36, "second": 15}
